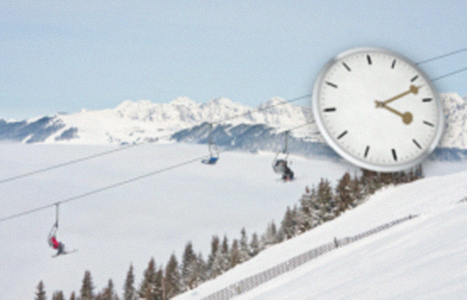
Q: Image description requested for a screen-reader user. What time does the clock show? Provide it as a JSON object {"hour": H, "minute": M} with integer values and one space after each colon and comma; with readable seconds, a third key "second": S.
{"hour": 4, "minute": 12}
